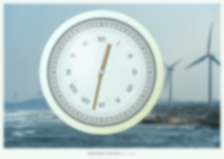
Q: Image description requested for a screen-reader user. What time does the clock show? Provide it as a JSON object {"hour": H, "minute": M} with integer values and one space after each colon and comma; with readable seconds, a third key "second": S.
{"hour": 12, "minute": 32}
